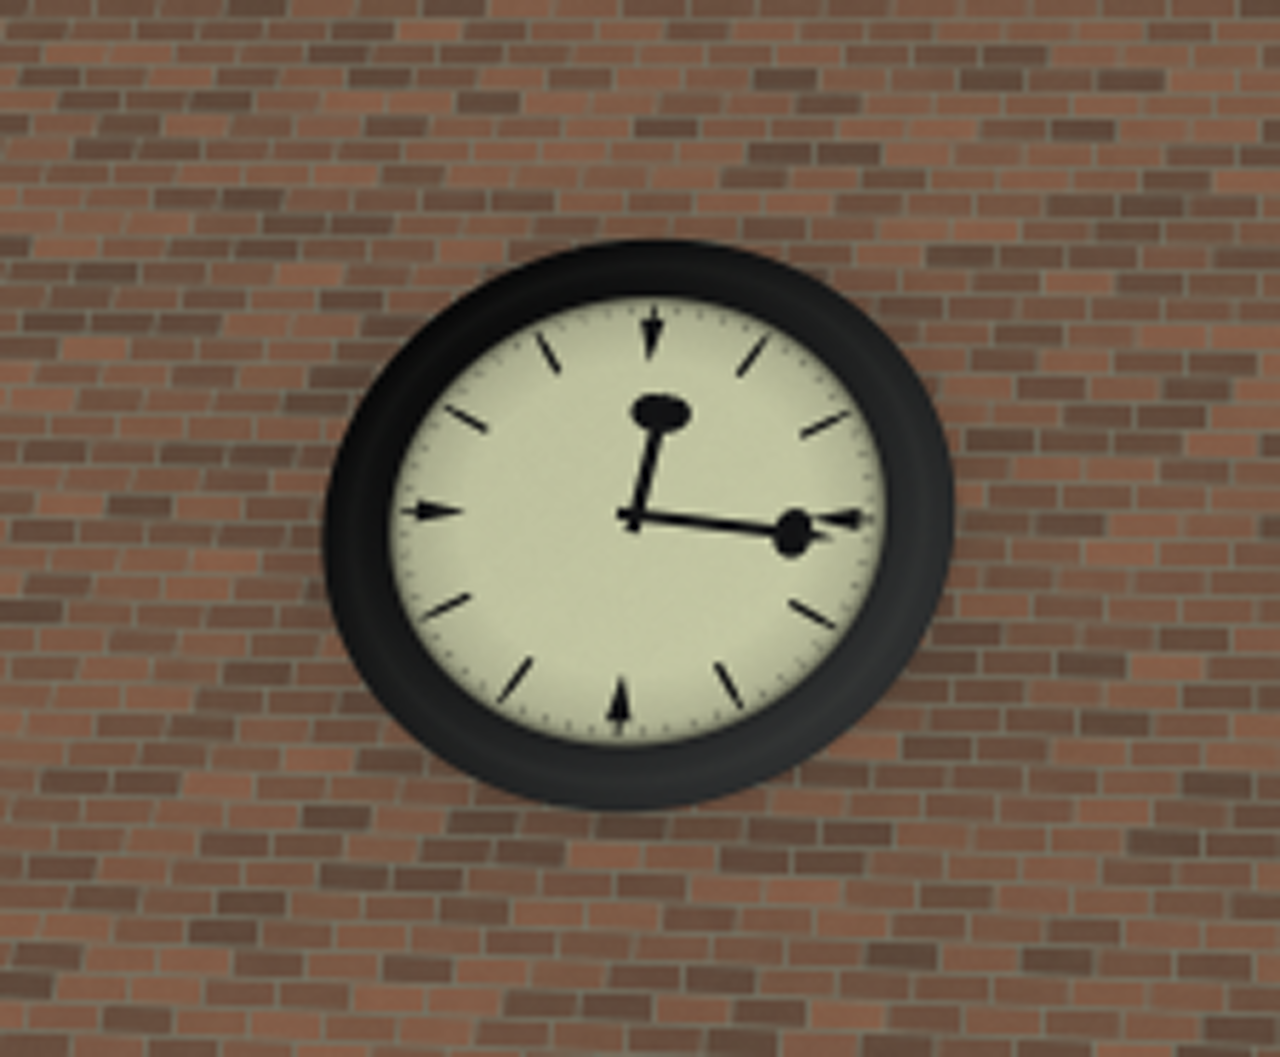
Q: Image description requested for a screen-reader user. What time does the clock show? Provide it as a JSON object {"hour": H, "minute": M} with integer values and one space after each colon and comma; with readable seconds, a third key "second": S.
{"hour": 12, "minute": 16}
